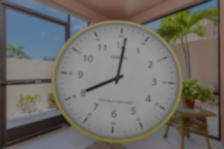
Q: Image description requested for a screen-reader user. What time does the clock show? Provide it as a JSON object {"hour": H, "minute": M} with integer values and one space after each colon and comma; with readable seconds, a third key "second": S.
{"hour": 8, "minute": 1}
